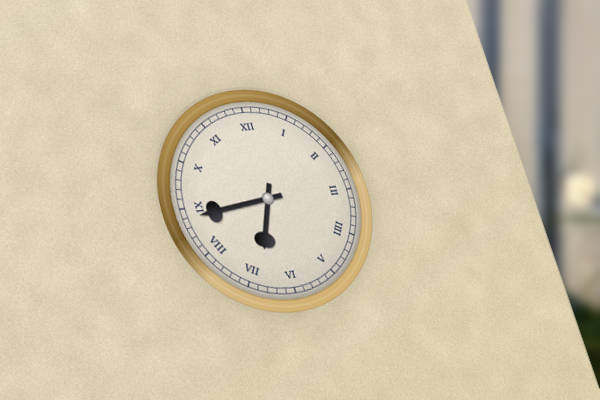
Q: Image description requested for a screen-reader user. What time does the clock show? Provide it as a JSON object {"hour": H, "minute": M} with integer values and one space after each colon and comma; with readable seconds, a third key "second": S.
{"hour": 6, "minute": 44}
